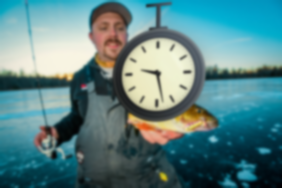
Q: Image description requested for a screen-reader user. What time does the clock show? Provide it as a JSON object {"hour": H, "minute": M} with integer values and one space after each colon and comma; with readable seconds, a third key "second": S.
{"hour": 9, "minute": 28}
